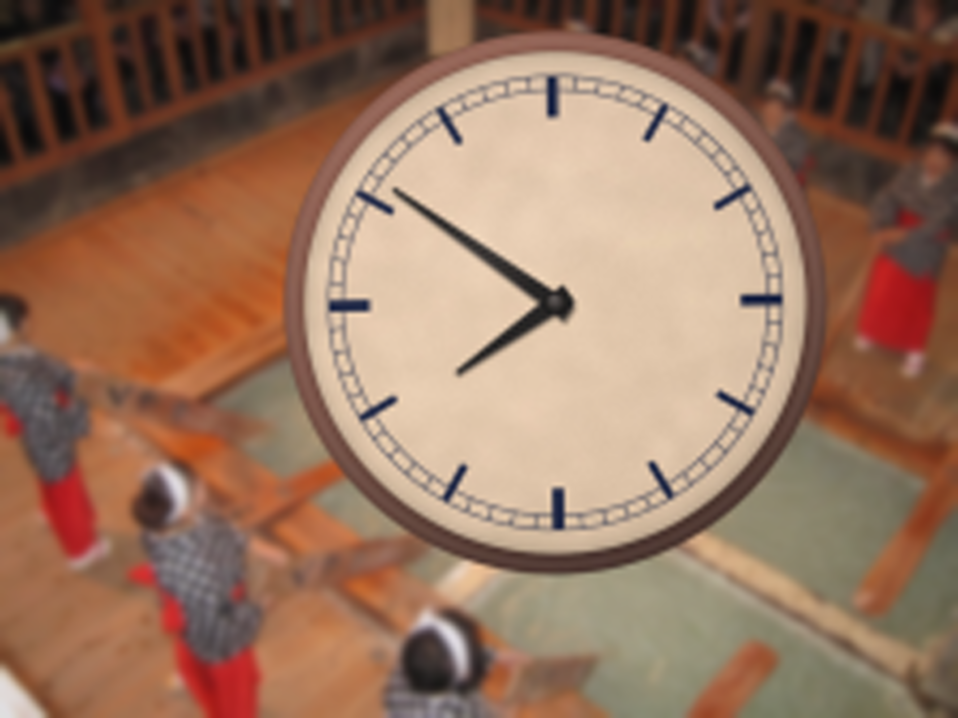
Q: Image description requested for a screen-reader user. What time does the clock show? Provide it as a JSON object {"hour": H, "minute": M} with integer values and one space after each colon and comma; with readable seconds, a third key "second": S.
{"hour": 7, "minute": 51}
